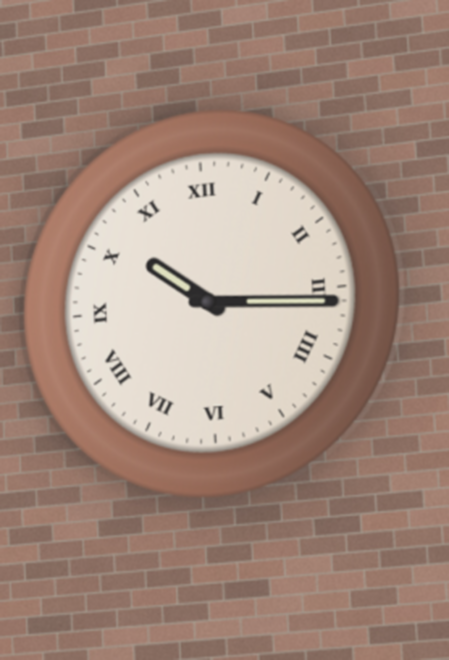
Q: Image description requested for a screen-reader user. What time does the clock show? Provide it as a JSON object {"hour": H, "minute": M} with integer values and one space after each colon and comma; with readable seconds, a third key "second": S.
{"hour": 10, "minute": 16}
